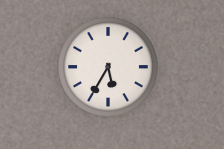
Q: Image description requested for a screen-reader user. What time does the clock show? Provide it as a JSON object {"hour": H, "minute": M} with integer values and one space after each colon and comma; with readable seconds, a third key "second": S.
{"hour": 5, "minute": 35}
